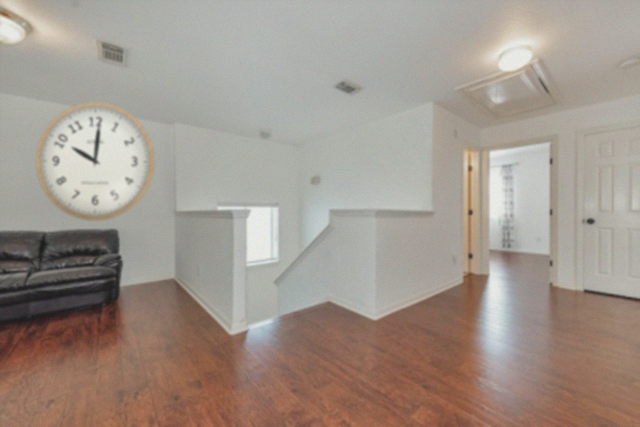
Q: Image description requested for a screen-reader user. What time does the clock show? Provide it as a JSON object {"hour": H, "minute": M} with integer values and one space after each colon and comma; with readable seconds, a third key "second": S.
{"hour": 10, "minute": 1}
